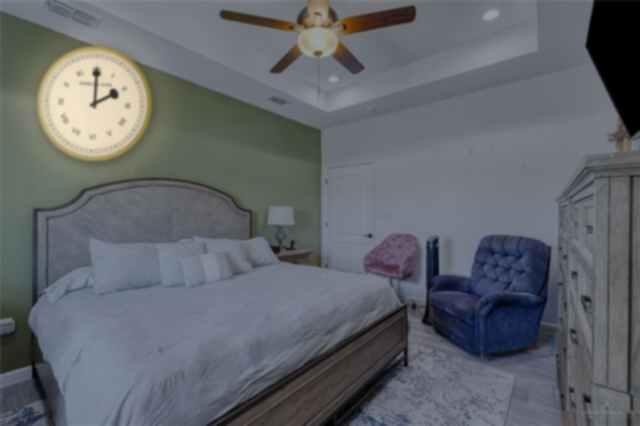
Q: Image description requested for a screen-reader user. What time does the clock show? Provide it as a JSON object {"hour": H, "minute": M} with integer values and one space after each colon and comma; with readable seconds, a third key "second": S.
{"hour": 2, "minute": 0}
